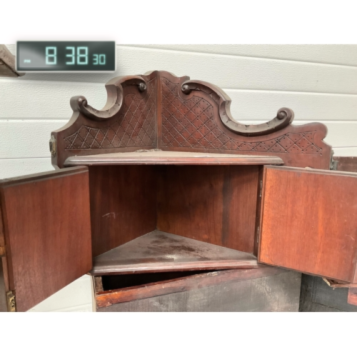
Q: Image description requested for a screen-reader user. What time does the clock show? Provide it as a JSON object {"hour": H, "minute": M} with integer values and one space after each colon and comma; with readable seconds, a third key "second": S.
{"hour": 8, "minute": 38}
